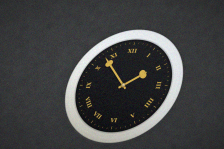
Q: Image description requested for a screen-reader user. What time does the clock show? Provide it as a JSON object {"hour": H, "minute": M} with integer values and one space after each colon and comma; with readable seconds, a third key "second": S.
{"hour": 1, "minute": 53}
